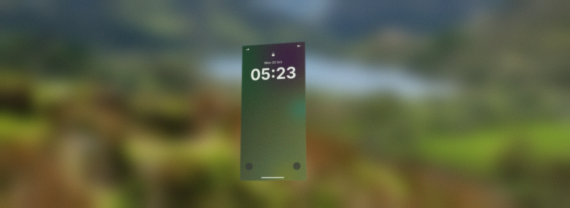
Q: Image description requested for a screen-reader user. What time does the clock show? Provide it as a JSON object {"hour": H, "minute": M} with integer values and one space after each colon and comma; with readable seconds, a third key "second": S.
{"hour": 5, "minute": 23}
